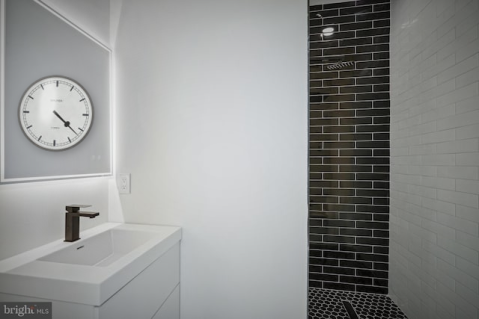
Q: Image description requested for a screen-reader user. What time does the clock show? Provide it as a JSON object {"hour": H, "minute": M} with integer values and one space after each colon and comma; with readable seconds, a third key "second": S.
{"hour": 4, "minute": 22}
